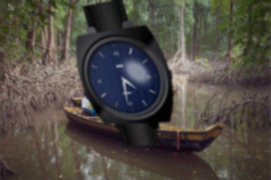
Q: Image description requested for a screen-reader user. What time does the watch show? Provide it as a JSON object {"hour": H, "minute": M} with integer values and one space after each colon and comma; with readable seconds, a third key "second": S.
{"hour": 4, "minute": 31}
